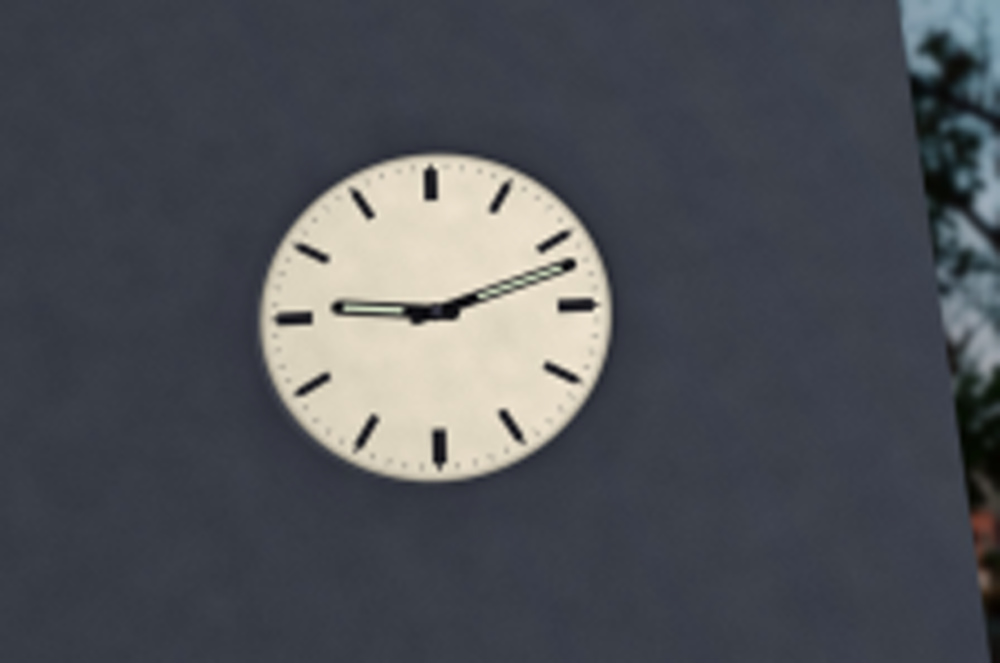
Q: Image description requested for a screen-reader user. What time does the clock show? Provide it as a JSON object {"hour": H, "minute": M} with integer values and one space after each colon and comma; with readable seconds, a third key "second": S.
{"hour": 9, "minute": 12}
